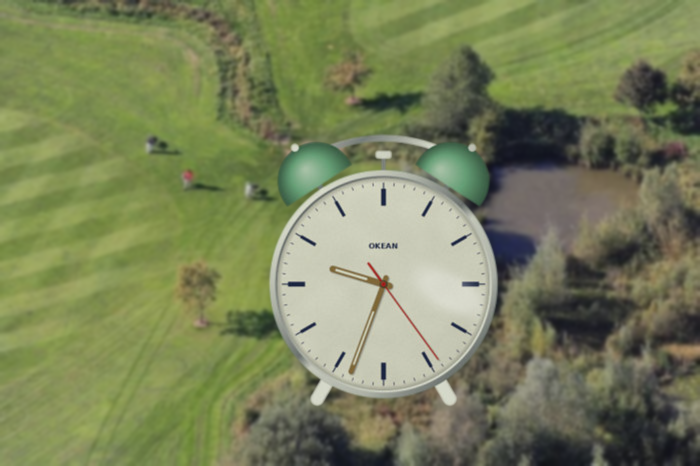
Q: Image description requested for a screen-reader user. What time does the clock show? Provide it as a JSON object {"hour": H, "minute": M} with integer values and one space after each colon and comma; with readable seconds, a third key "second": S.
{"hour": 9, "minute": 33, "second": 24}
